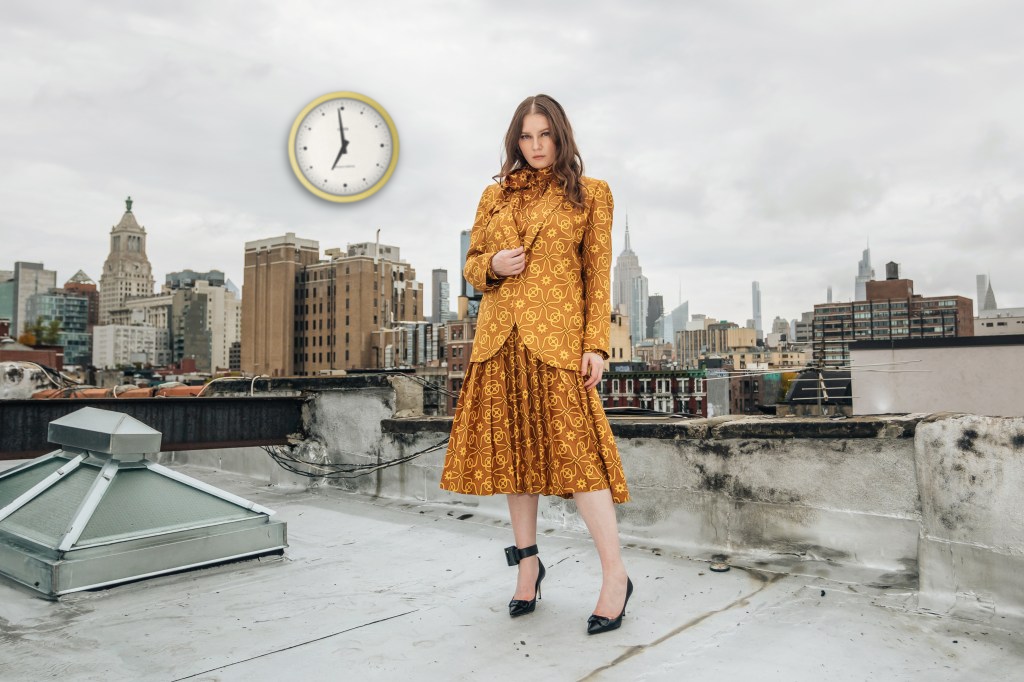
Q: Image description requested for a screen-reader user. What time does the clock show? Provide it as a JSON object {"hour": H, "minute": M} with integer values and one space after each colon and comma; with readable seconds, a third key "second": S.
{"hour": 6, "minute": 59}
